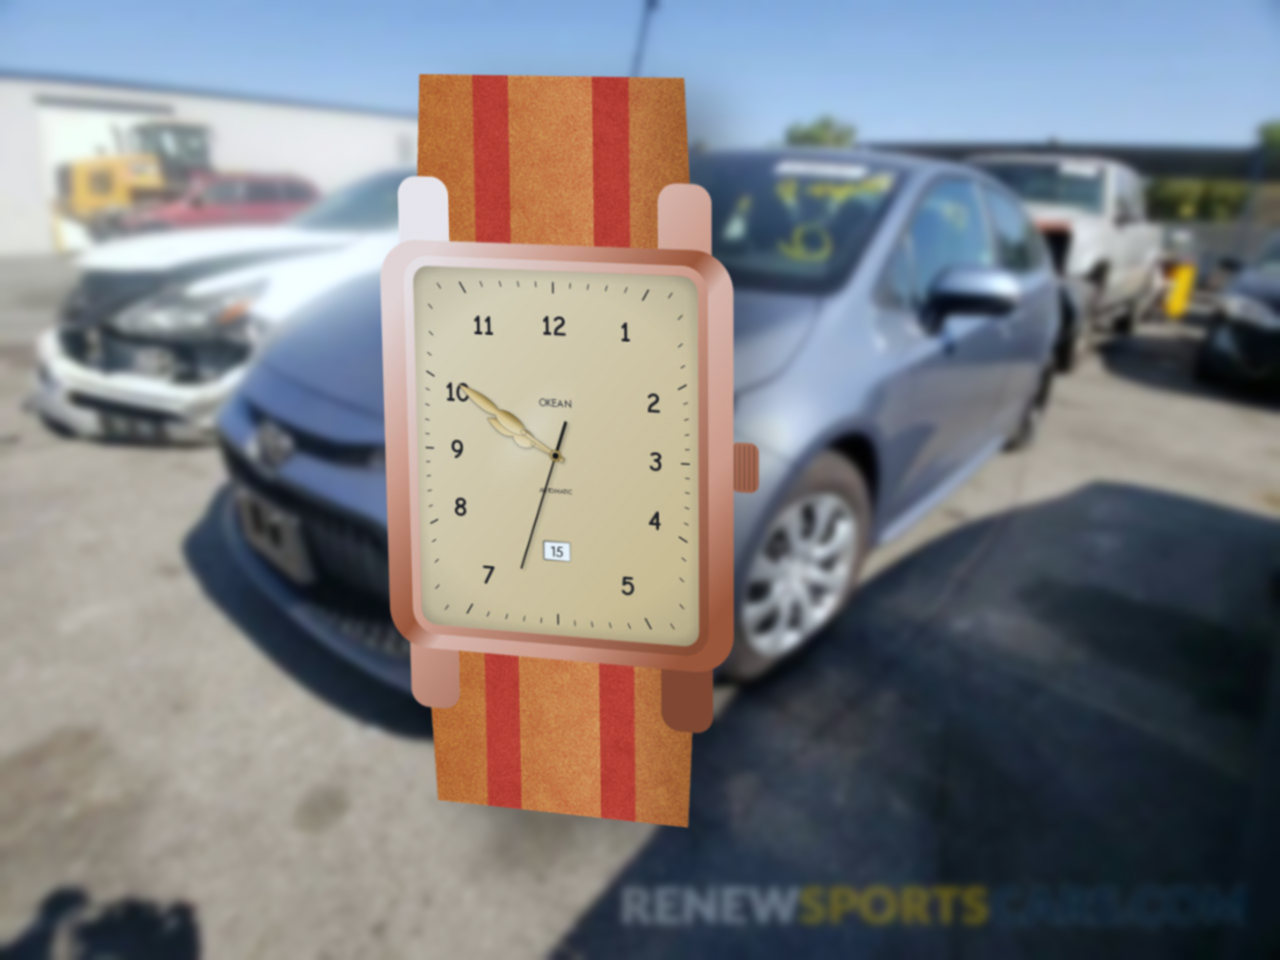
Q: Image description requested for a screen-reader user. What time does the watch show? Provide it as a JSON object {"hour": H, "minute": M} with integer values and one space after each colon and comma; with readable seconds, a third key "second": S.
{"hour": 9, "minute": 50, "second": 33}
